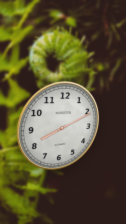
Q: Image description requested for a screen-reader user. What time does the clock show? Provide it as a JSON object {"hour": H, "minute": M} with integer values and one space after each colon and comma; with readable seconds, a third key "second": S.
{"hour": 8, "minute": 11}
